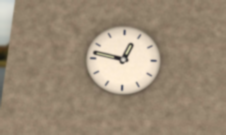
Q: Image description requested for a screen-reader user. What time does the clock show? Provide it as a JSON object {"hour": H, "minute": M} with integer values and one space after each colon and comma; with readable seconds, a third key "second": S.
{"hour": 12, "minute": 47}
